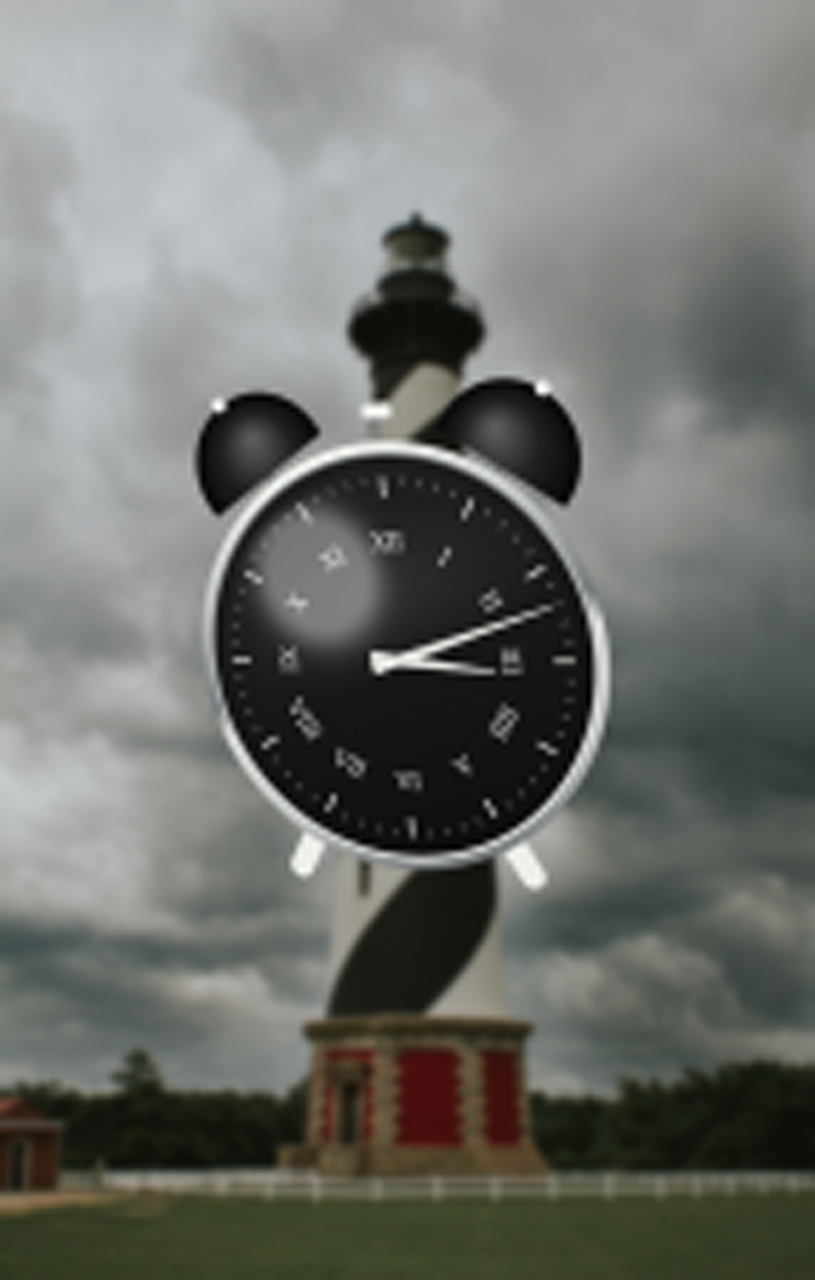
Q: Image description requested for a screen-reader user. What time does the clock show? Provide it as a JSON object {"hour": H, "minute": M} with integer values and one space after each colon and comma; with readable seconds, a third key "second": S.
{"hour": 3, "minute": 12}
